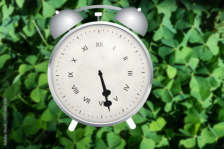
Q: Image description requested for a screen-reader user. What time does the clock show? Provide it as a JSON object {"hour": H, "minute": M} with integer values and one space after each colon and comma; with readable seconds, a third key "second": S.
{"hour": 5, "minute": 28}
